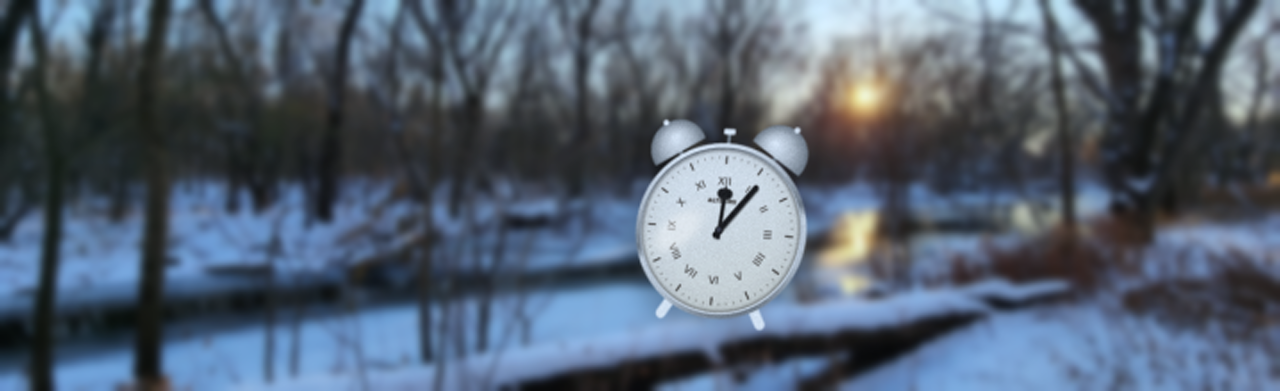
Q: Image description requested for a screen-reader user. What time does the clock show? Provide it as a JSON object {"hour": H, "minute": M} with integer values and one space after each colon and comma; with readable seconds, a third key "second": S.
{"hour": 12, "minute": 6}
